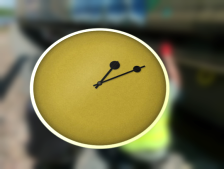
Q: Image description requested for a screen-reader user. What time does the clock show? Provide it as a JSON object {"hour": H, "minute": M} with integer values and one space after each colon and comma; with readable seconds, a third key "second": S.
{"hour": 1, "minute": 11}
